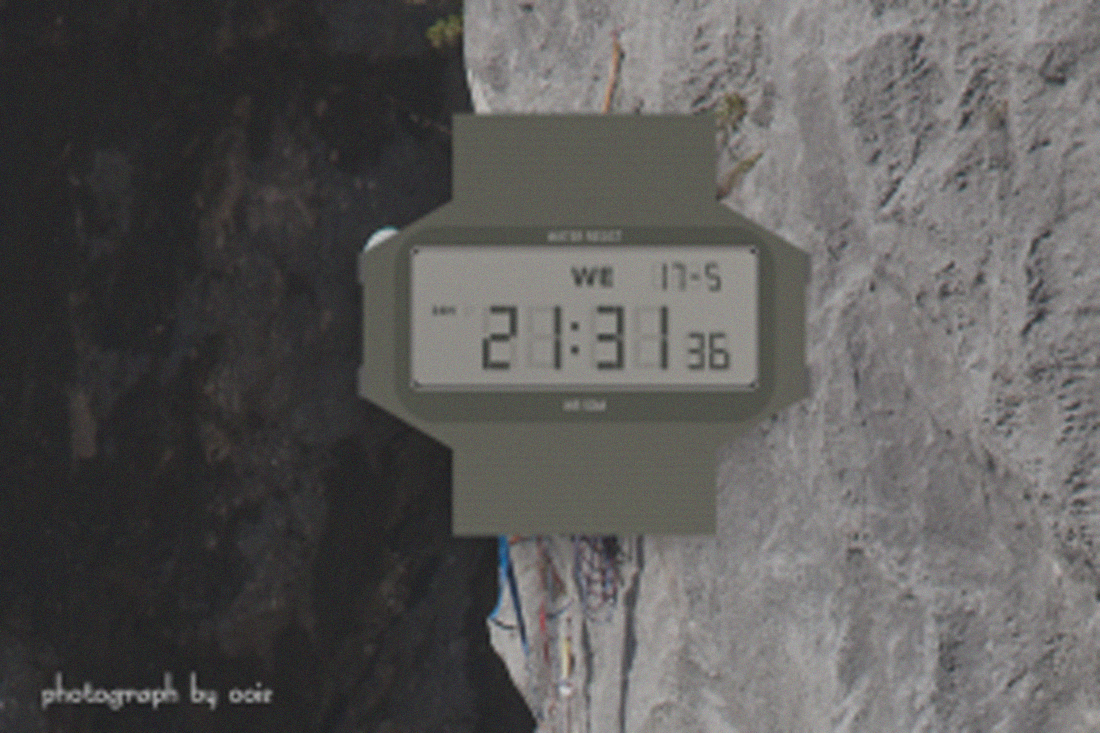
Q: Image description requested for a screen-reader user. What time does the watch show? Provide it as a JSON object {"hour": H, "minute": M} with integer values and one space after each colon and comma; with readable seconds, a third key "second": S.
{"hour": 21, "minute": 31, "second": 36}
